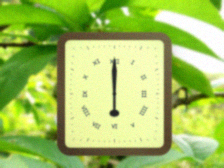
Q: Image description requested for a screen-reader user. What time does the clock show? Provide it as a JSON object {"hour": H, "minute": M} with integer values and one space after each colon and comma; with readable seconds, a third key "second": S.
{"hour": 6, "minute": 0}
